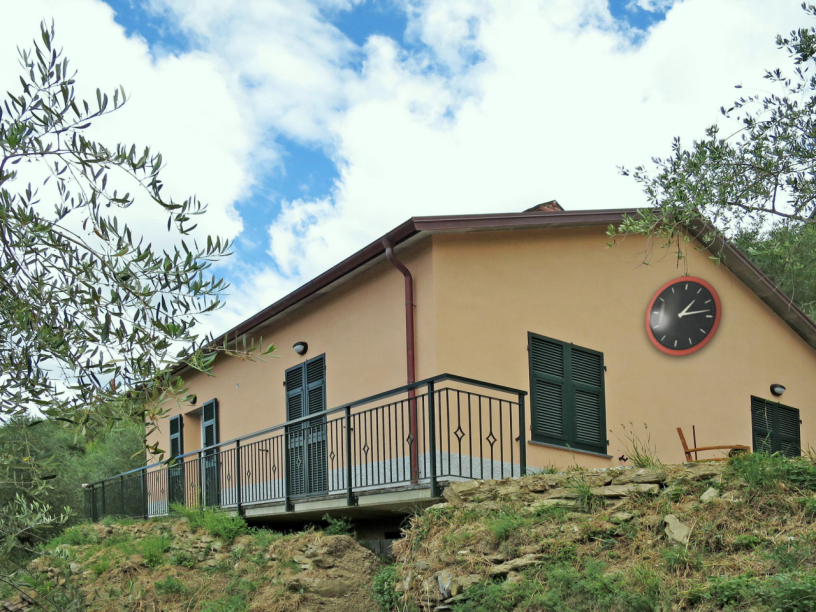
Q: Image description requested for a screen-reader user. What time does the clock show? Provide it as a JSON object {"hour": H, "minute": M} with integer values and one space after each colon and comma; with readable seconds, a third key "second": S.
{"hour": 1, "minute": 13}
